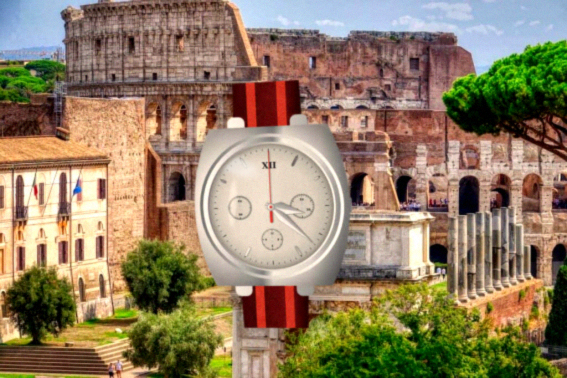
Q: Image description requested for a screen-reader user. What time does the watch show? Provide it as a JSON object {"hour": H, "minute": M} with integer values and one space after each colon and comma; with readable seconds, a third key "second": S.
{"hour": 3, "minute": 22}
